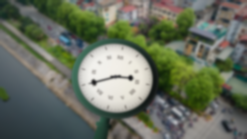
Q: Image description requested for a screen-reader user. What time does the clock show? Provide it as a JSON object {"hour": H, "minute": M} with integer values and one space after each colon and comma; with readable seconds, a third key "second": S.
{"hour": 2, "minute": 40}
